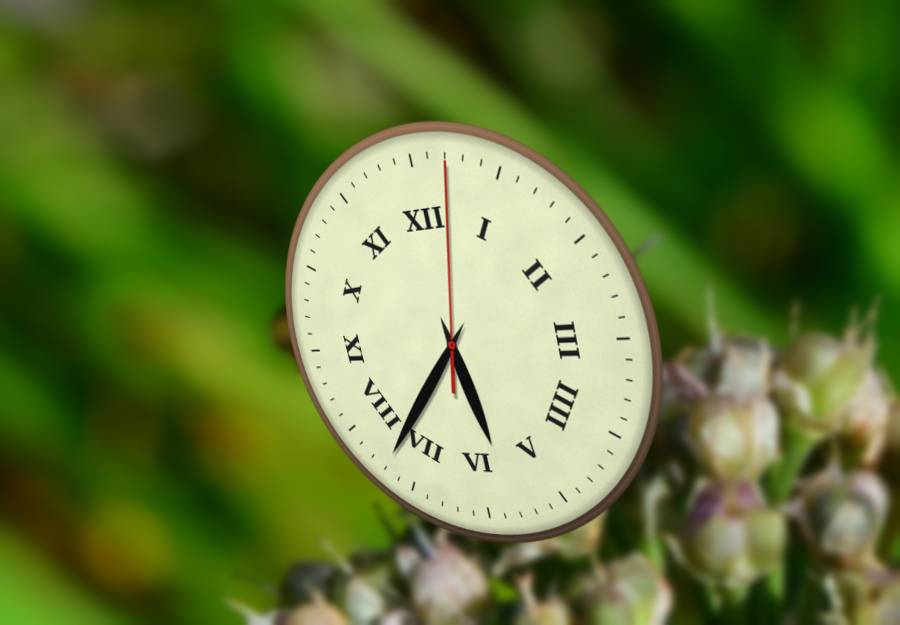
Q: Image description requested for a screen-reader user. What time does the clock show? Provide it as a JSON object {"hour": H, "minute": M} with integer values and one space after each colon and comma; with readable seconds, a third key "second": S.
{"hour": 5, "minute": 37, "second": 2}
